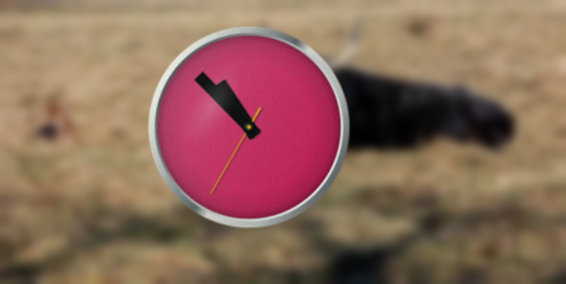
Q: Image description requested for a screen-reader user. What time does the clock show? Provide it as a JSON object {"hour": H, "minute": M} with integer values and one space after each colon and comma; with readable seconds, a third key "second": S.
{"hour": 10, "minute": 52, "second": 35}
